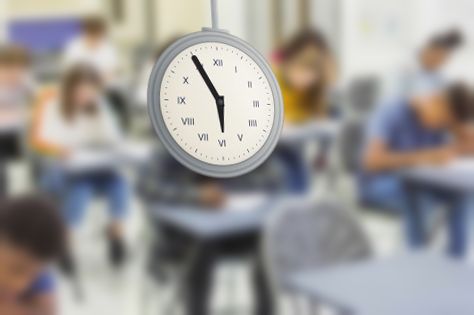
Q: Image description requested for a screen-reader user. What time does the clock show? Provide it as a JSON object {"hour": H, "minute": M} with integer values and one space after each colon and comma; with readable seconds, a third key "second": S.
{"hour": 5, "minute": 55}
